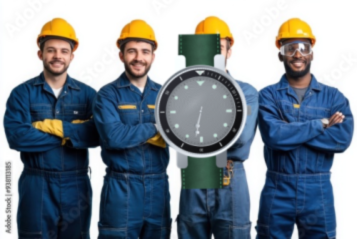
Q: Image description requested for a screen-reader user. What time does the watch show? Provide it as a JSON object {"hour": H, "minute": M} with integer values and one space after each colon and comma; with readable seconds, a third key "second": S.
{"hour": 6, "minute": 32}
